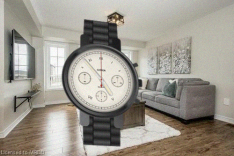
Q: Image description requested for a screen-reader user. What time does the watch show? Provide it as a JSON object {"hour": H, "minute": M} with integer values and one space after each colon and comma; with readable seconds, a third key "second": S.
{"hour": 4, "minute": 53}
